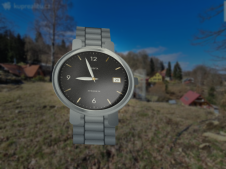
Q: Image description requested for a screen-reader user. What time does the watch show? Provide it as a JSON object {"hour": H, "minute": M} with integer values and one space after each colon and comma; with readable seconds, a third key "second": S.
{"hour": 8, "minute": 57}
